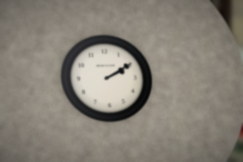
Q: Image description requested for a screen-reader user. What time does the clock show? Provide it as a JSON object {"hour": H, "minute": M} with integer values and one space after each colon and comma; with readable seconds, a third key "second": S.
{"hour": 2, "minute": 10}
